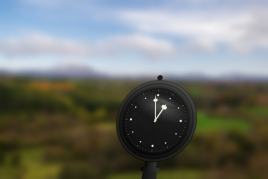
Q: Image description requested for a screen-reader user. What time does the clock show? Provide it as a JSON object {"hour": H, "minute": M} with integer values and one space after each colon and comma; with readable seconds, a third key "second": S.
{"hour": 12, "minute": 59}
